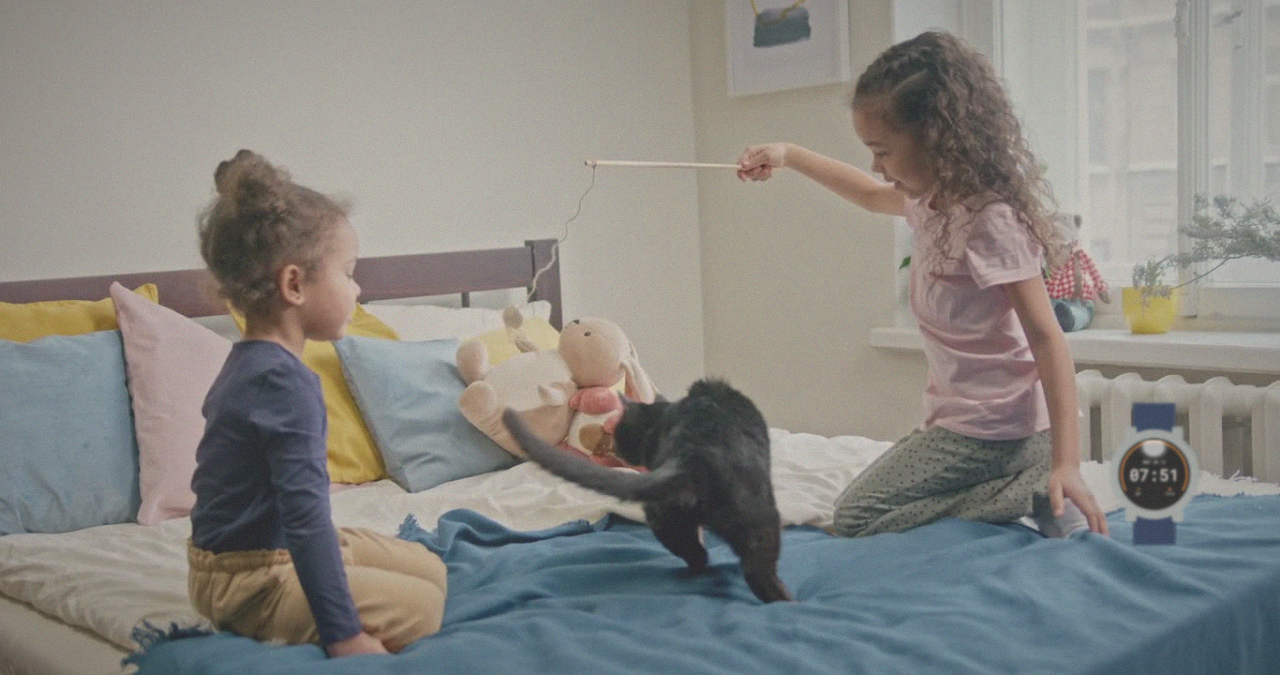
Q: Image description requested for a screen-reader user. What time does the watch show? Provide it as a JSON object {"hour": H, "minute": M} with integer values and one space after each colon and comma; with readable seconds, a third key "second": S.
{"hour": 7, "minute": 51}
